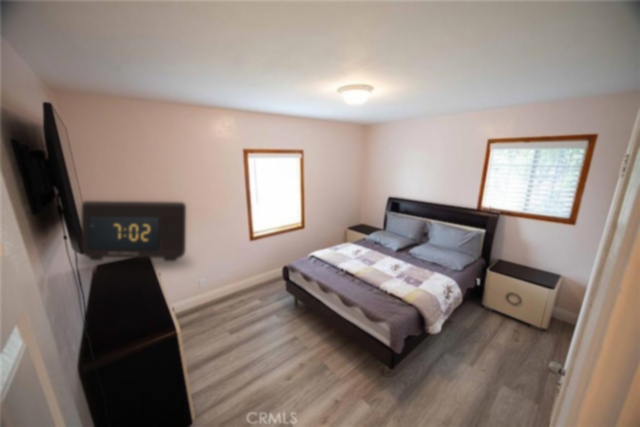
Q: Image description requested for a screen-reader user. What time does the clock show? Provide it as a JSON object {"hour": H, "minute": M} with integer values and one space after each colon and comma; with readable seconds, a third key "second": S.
{"hour": 7, "minute": 2}
